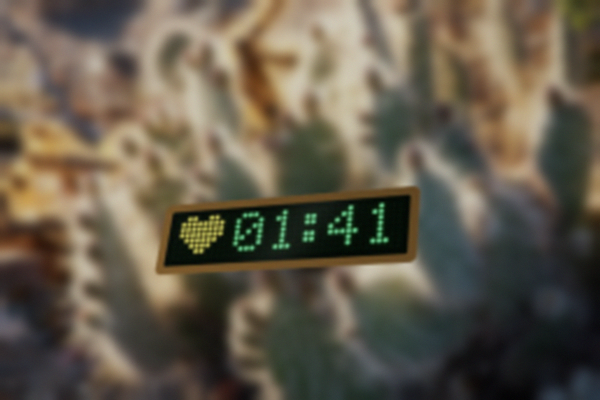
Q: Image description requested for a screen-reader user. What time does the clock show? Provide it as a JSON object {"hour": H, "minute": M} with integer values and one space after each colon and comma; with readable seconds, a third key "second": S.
{"hour": 1, "minute": 41}
